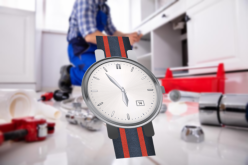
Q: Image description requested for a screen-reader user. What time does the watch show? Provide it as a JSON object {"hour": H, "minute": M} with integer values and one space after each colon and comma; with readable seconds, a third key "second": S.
{"hour": 5, "minute": 54}
